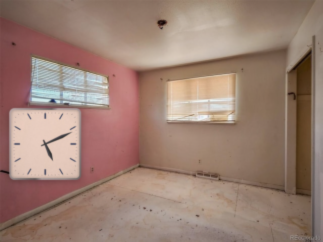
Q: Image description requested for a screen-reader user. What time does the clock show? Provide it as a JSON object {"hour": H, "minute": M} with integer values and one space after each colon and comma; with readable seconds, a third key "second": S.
{"hour": 5, "minute": 11}
